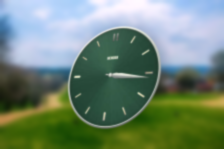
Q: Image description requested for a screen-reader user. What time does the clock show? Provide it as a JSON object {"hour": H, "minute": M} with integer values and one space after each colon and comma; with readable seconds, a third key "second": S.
{"hour": 3, "minute": 16}
